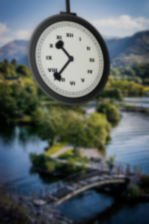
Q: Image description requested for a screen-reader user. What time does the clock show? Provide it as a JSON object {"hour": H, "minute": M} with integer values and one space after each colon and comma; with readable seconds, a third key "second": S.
{"hour": 10, "minute": 37}
